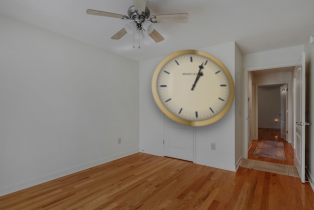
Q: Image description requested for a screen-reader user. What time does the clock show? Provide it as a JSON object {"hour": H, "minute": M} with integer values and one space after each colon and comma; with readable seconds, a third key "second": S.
{"hour": 1, "minute": 4}
